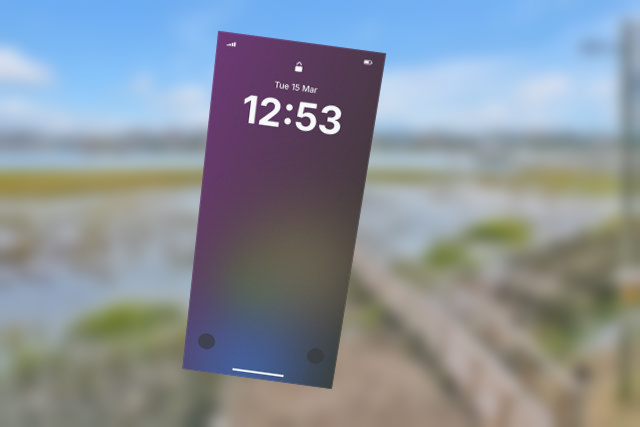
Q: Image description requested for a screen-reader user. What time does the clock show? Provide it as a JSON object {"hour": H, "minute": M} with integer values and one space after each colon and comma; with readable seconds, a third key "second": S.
{"hour": 12, "minute": 53}
